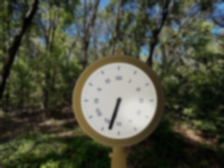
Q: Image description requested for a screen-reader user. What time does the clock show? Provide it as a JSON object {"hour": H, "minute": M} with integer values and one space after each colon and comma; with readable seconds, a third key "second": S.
{"hour": 6, "minute": 33}
